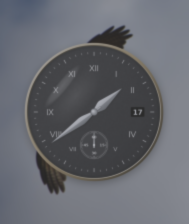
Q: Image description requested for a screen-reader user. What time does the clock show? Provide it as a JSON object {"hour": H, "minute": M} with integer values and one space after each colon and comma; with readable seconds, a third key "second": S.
{"hour": 1, "minute": 39}
